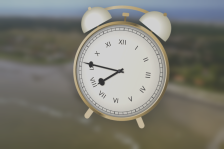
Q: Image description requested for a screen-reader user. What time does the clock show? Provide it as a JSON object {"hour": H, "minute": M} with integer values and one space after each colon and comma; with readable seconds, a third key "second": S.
{"hour": 7, "minute": 46}
